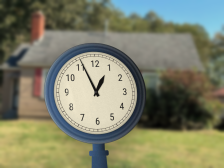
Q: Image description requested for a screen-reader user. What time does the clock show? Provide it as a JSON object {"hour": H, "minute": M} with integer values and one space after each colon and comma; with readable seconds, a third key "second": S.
{"hour": 12, "minute": 56}
